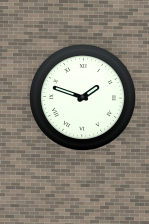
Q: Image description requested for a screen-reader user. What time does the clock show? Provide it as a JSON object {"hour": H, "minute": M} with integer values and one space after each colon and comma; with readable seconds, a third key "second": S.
{"hour": 1, "minute": 48}
